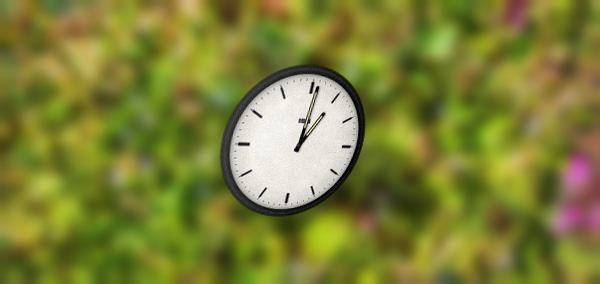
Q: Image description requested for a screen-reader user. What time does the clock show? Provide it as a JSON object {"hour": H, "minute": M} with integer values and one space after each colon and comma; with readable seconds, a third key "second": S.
{"hour": 1, "minute": 1}
